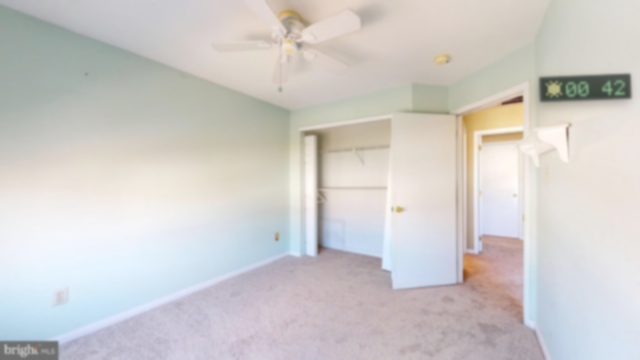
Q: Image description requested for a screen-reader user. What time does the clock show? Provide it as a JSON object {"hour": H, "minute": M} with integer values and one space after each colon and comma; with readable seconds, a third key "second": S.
{"hour": 0, "minute": 42}
